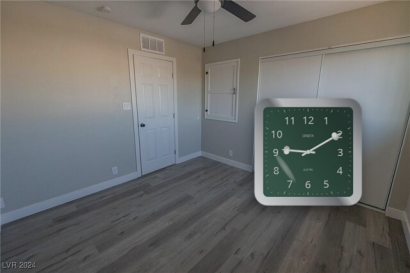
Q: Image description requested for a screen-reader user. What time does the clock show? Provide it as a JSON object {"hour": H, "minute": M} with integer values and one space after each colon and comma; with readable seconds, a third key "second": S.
{"hour": 9, "minute": 10}
